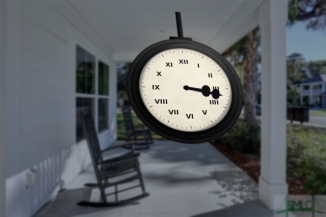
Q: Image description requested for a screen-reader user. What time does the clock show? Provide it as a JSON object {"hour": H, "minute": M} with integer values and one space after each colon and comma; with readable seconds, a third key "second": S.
{"hour": 3, "minute": 17}
